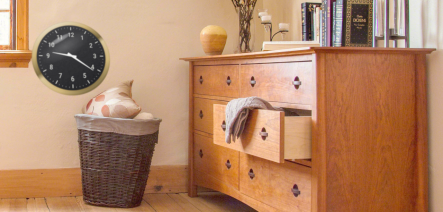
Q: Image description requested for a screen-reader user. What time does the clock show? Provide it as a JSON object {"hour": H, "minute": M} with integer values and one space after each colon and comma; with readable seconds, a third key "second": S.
{"hour": 9, "minute": 21}
